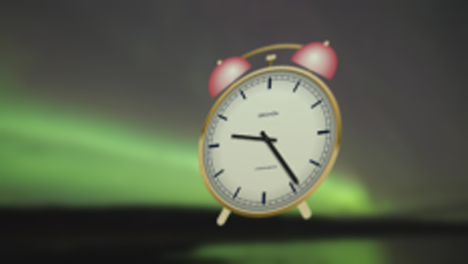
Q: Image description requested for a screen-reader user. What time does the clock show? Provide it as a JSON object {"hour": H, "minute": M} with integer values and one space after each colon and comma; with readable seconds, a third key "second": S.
{"hour": 9, "minute": 24}
